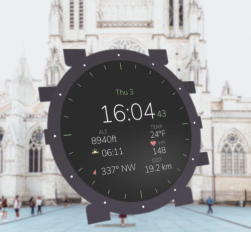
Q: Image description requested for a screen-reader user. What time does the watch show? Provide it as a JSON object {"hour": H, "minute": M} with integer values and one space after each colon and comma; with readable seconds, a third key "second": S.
{"hour": 16, "minute": 4, "second": 43}
